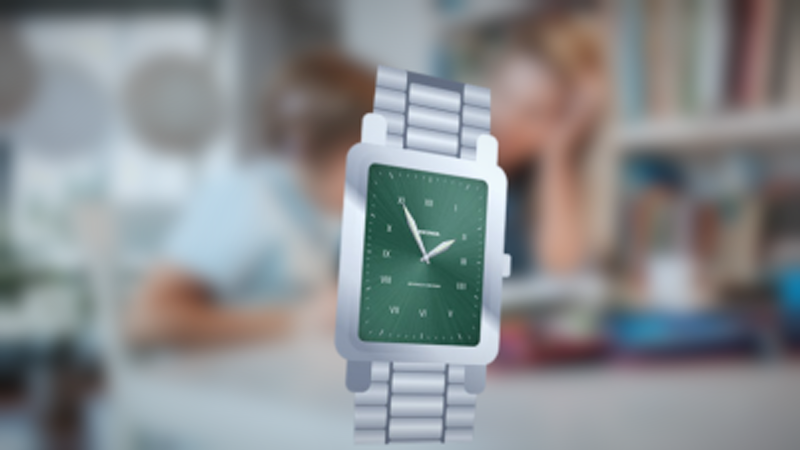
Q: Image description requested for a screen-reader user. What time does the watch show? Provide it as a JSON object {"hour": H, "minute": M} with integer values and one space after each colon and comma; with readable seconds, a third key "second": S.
{"hour": 1, "minute": 55}
